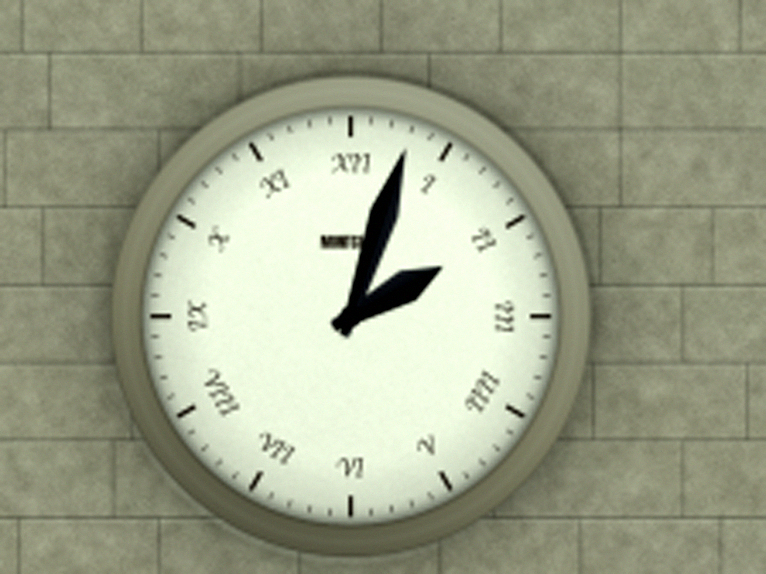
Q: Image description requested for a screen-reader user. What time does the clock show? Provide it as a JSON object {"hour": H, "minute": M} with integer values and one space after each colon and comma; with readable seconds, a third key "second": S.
{"hour": 2, "minute": 3}
